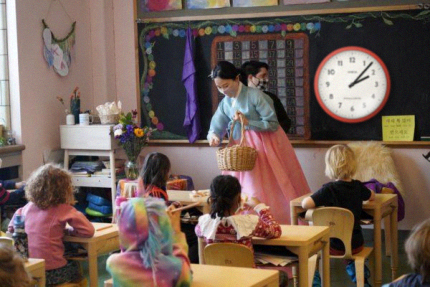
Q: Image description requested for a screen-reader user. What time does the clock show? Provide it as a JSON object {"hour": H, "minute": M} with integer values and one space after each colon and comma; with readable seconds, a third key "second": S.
{"hour": 2, "minute": 7}
